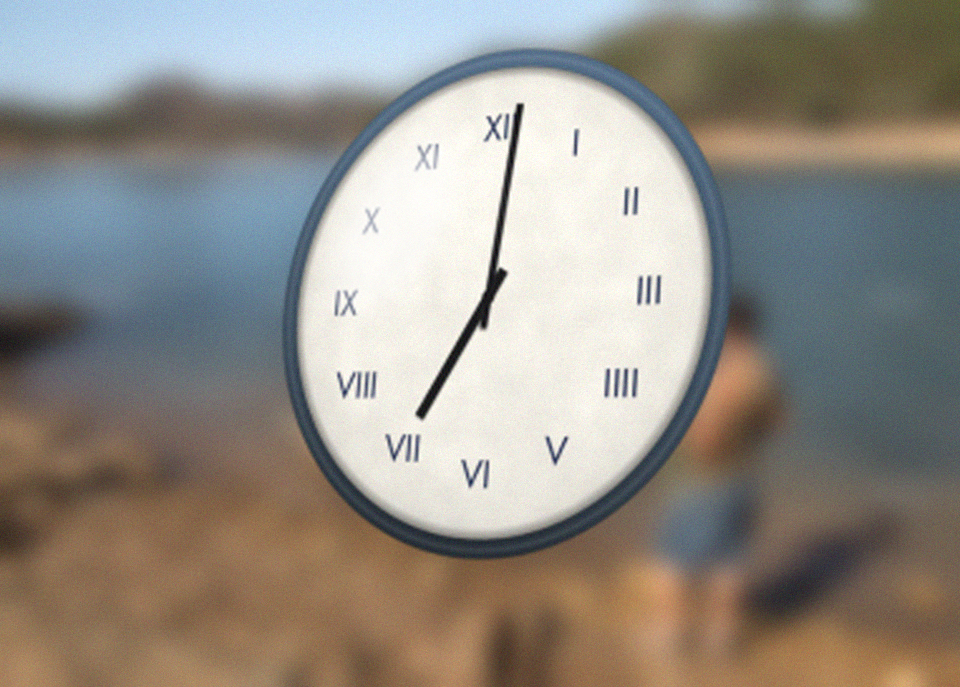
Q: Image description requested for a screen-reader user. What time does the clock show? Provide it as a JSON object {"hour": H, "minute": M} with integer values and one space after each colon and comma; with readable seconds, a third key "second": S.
{"hour": 7, "minute": 1}
